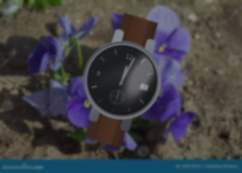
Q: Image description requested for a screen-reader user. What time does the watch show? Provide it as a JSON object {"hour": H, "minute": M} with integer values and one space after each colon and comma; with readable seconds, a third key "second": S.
{"hour": 12, "minute": 2}
